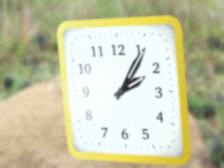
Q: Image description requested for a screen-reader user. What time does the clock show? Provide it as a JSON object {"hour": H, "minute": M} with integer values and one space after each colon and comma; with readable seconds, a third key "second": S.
{"hour": 2, "minute": 6}
